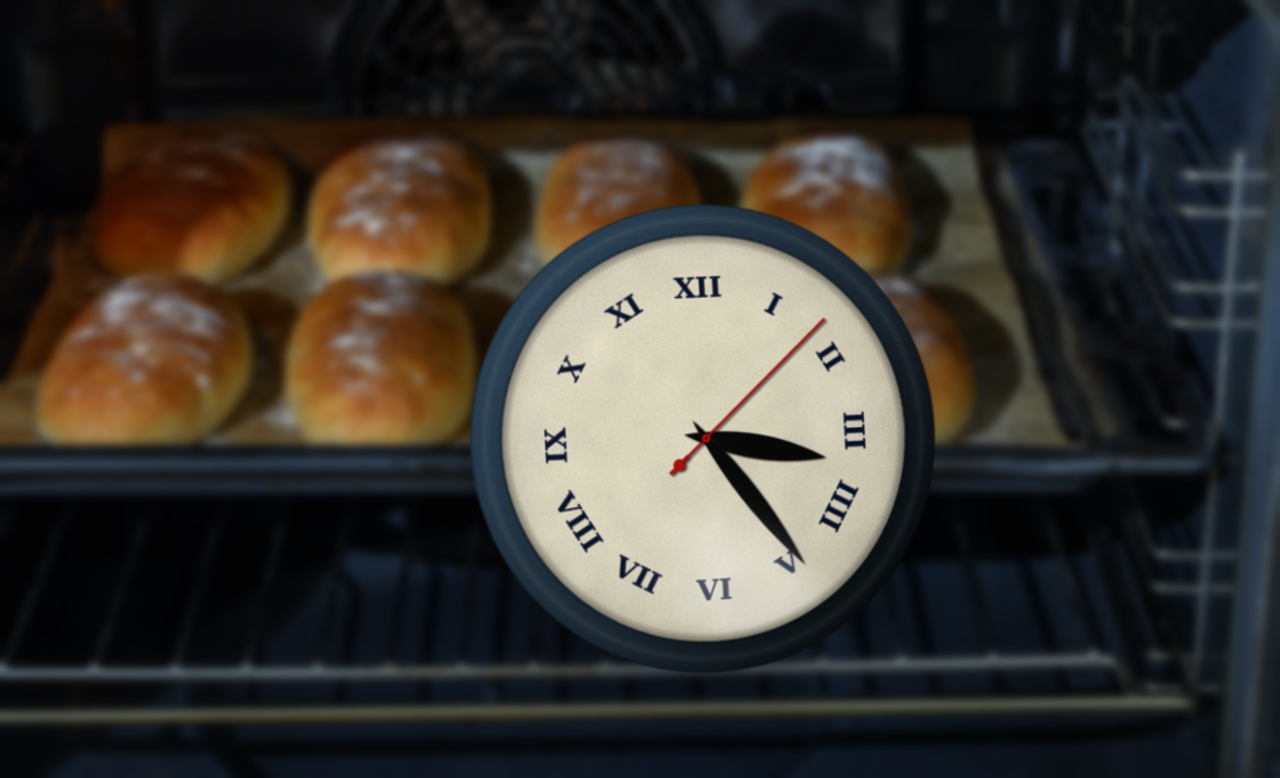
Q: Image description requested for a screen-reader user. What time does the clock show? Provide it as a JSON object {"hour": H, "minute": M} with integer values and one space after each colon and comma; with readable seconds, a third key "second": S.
{"hour": 3, "minute": 24, "second": 8}
